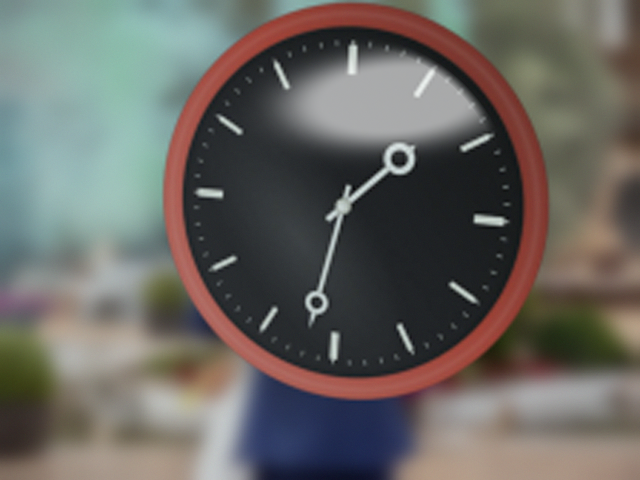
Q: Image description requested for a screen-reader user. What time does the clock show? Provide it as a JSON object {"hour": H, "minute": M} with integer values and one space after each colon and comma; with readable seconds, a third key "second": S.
{"hour": 1, "minute": 32}
